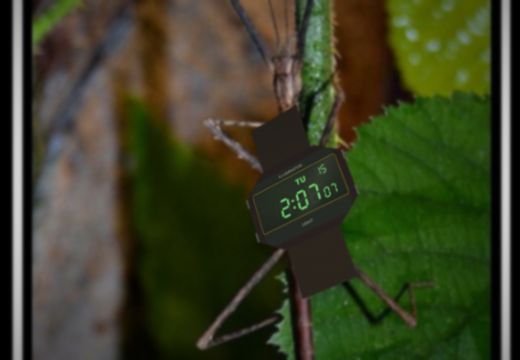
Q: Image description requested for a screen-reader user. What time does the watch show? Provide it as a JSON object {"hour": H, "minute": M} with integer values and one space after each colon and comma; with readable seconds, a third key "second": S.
{"hour": 2, "minute": 7, "second": 7}
